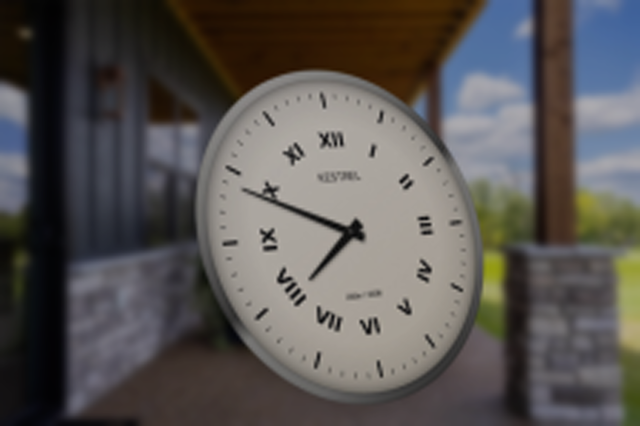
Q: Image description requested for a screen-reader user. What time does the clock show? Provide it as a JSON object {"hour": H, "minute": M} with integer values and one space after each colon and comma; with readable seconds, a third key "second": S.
{"hour": 7, "minute": 49}
